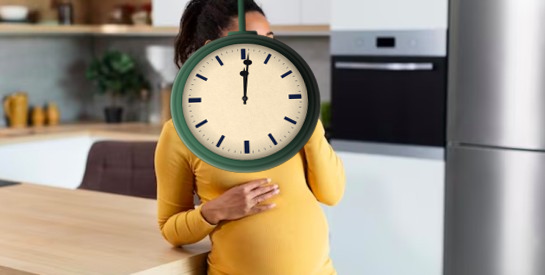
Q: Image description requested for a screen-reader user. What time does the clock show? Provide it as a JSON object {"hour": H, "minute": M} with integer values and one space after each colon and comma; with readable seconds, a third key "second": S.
{"hour": 12, "minute": 1}
